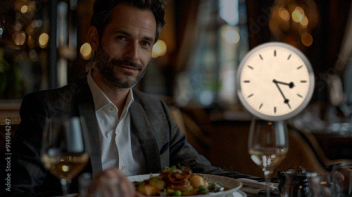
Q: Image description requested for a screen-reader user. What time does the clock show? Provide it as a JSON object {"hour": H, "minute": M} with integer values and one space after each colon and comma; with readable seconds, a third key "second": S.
{"hour": 3, "minute": 25}
